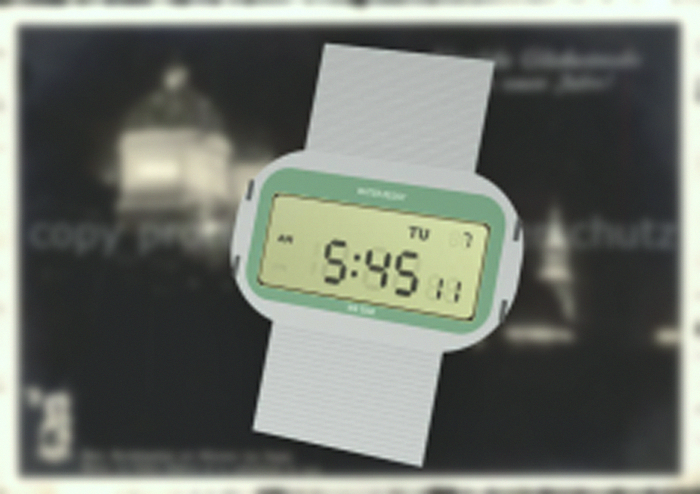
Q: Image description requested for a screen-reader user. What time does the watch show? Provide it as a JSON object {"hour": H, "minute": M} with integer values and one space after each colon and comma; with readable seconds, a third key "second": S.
{"hour": 5, "minute": 45, "second": 11}
